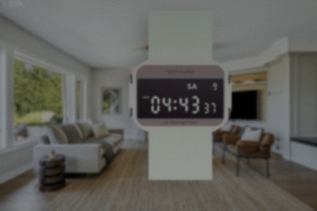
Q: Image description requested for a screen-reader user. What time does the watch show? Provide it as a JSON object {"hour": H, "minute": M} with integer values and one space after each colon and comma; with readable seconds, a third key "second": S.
{"hour": 4, "minute": 43, "second": 37}
